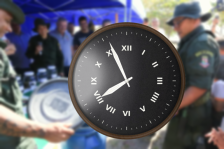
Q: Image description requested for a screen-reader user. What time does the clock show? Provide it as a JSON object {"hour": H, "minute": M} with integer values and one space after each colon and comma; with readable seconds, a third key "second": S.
{"hour": 7, "minute": 56}
